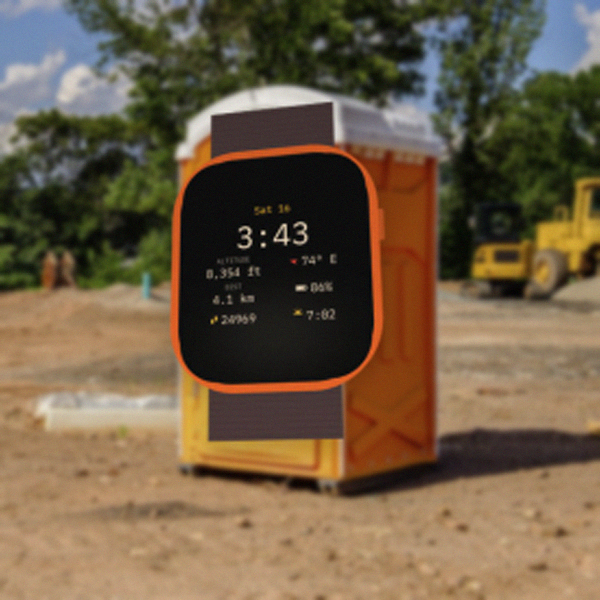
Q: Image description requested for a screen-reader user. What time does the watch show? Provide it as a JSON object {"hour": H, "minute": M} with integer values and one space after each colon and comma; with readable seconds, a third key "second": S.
{"hour": 3, "minute": 43}
